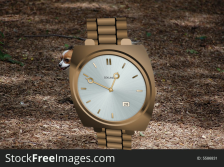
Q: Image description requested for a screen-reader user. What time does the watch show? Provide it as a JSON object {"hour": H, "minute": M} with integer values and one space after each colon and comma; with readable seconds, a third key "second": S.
{"hour": 12, "minute": 49}
